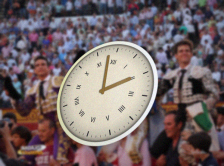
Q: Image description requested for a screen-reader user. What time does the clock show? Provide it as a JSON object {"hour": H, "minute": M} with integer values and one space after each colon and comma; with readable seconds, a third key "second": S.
{"hour": 1, "minute": 58}
